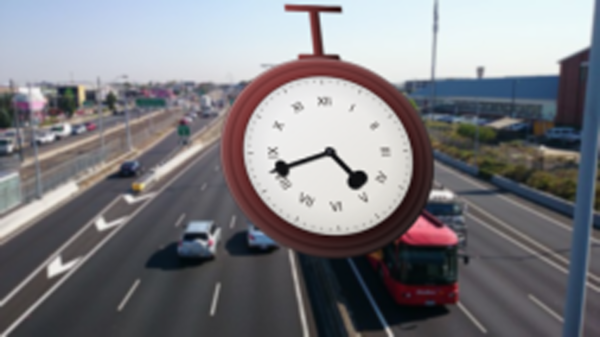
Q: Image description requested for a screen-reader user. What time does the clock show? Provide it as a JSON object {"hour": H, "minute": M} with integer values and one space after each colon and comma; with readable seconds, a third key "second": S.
{"hour": 4, "minute": 42}
